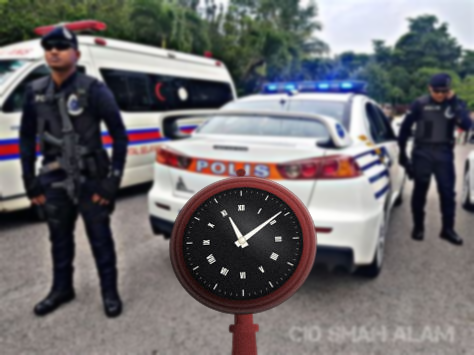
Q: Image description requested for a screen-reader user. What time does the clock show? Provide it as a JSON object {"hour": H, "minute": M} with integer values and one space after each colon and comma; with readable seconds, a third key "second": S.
{"hour": 11, "minute": 9}
